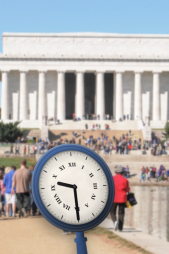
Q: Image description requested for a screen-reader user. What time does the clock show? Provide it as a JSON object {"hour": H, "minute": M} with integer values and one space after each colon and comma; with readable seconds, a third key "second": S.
{"hour": 9, "minute": 30}
